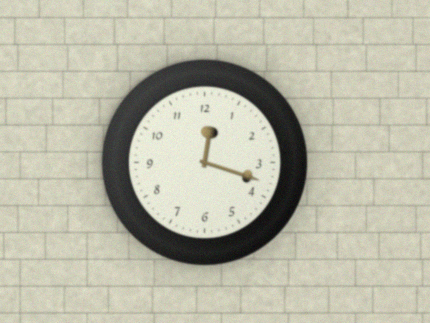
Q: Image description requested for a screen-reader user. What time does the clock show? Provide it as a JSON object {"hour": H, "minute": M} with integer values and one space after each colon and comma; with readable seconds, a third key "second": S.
{"hour": 12, "minute": 18}
